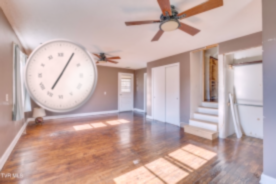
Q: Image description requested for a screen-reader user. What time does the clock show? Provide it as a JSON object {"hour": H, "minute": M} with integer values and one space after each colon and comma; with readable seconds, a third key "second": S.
{"hour": 7, "minute": 5}
